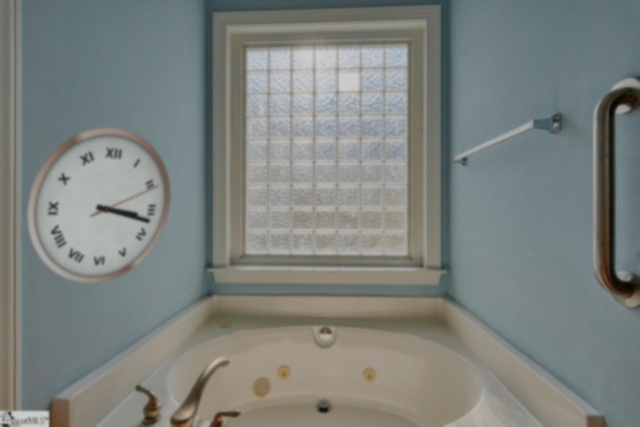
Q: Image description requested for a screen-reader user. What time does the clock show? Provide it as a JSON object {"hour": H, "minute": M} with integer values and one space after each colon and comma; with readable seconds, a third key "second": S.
{"hour": 3, "minute": 17, "second": 11}
